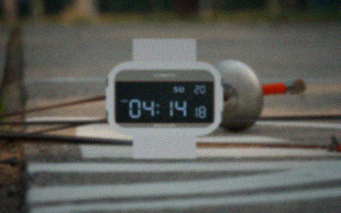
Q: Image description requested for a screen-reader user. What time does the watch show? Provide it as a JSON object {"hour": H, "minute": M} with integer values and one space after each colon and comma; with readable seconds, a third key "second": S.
{"hour": 4, "minute": 14, "second": 18}
